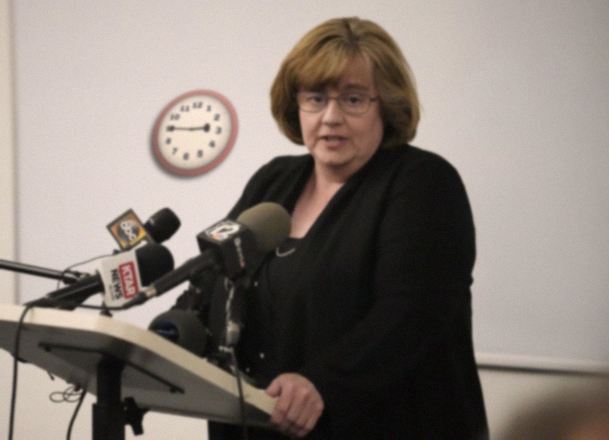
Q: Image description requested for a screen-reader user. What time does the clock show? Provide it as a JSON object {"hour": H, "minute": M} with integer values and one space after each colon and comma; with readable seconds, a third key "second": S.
{"hour": 2, "minute": 45}
